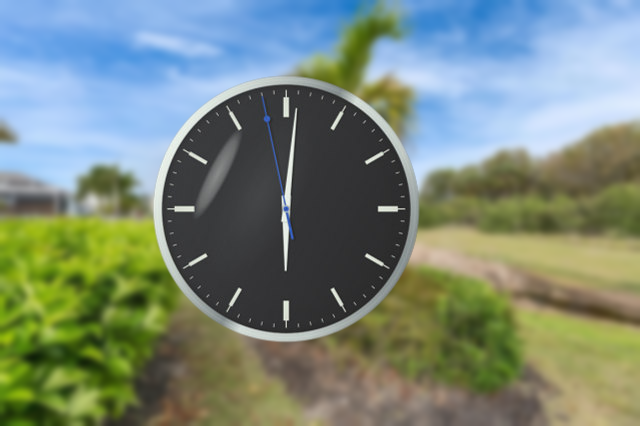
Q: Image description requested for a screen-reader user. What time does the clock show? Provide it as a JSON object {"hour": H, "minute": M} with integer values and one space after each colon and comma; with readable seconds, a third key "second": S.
{"hour": 6, "minute": 0, "second": 58}
